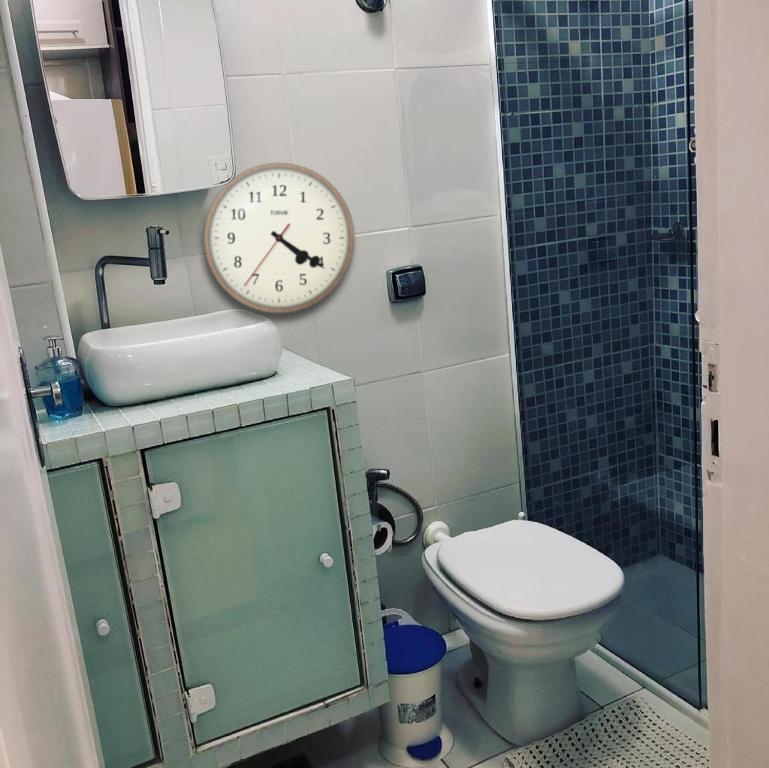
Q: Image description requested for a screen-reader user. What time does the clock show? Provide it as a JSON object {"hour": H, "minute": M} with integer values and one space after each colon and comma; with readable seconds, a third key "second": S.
{"hour": 4, "minute": 20, "second": 36}
